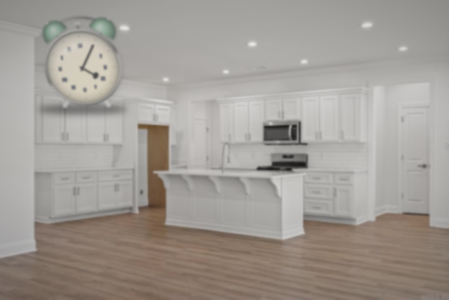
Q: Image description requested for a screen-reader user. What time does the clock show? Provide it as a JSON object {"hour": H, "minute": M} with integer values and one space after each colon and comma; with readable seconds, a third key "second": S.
{"hour": 4, "minute": 5}
